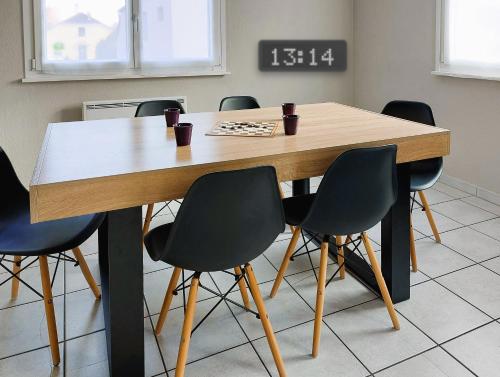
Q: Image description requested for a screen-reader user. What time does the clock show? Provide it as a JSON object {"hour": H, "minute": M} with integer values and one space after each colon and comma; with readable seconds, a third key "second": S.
{"hour": 13, "minute": 14}
